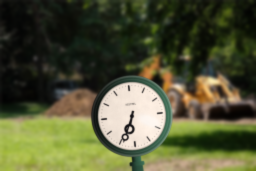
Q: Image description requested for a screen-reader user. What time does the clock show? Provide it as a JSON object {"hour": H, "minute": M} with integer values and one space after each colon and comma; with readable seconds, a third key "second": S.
{"hour": 6, "minute": 34}
